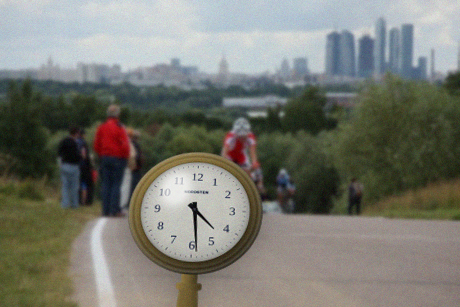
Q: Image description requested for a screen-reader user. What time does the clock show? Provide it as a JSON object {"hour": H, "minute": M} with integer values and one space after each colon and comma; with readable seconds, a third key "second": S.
{"hour": 4, "minute": 29}
